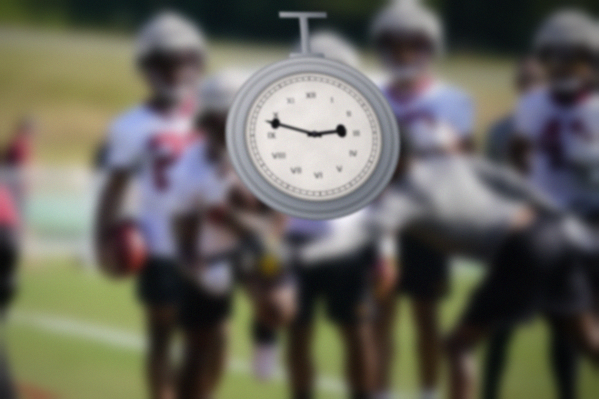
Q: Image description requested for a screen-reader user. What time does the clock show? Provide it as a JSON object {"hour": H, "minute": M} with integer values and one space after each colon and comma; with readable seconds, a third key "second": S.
{"hour": 2, "minute": 48}
